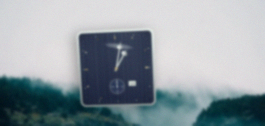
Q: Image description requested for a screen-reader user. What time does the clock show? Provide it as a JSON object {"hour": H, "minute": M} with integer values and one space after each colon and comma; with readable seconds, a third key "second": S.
{"hour": 1, "minute": 2}
